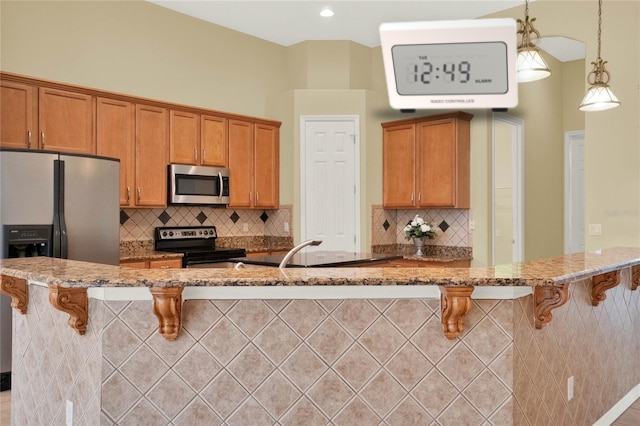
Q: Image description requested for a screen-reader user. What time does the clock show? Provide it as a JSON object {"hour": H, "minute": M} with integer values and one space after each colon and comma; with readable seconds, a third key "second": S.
{"hour": 12, "minute": 49}
